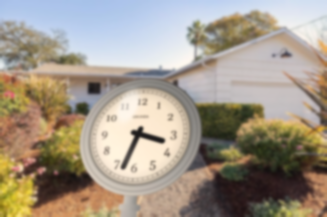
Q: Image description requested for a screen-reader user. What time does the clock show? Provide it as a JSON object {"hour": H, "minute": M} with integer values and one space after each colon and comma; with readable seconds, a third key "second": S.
{"hour": 3, "minute": 33}
